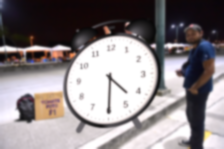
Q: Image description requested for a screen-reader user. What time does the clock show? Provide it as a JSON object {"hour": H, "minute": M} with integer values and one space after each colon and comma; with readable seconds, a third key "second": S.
{"hour": 4, "minute": 30}
